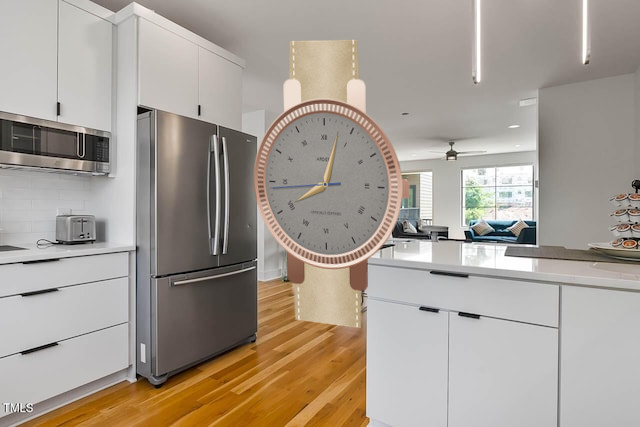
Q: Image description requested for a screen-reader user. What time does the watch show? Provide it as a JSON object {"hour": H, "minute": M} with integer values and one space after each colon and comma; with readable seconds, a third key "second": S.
{"hour": 8, "minute": 2, "second": 44}
